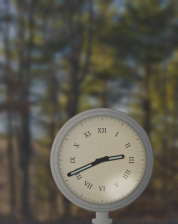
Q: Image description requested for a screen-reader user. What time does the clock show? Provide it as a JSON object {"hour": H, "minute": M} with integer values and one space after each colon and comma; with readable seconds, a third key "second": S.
{"hour": 2, "minute": 41}
